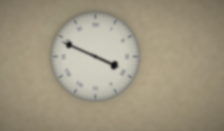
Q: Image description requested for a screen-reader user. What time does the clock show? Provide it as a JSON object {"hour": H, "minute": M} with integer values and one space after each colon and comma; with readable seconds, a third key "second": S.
{"hour": 3, "minute": 49}
